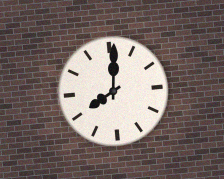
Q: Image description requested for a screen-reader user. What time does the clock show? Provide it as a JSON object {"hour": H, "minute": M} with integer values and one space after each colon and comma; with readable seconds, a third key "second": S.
{"hour": 8, "minute": 1}
